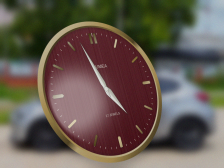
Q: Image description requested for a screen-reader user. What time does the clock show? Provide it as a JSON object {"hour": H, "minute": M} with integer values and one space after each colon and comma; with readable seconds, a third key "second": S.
{"hour": 4, "minute": 57}
